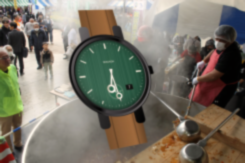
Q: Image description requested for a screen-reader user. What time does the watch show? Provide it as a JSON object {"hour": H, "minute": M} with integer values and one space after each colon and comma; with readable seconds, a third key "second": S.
{"hour": 6, "minute": 29}
